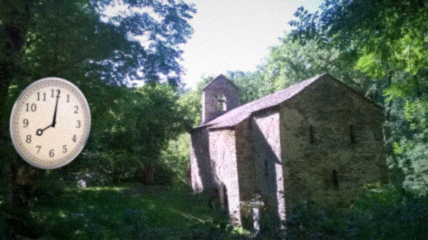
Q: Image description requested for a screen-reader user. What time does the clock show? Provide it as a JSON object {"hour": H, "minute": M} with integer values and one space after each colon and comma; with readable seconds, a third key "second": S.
{"hour": 8, "minute": 1}
